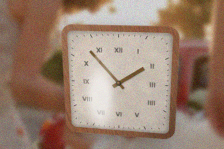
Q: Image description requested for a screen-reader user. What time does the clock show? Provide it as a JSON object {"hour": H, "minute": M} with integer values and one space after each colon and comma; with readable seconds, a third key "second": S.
{"hour": 1, "minute": 53}
